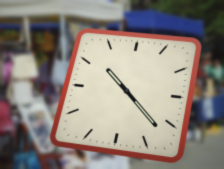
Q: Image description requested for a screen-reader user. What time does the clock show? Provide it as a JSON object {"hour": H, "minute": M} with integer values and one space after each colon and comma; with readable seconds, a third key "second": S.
{"hour": 10, "minute": 22}
